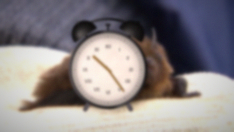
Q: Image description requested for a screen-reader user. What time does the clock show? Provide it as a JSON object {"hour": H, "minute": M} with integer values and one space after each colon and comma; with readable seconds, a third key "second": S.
{"hour": 10, "minute": 24}
